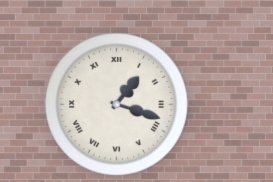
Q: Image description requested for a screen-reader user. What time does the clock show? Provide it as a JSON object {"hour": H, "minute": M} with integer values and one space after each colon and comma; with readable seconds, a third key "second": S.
{"hour": 1, "minute": 18}
